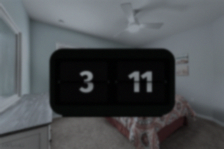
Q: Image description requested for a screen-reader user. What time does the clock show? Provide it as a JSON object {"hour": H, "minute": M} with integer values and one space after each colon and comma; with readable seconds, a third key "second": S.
{"hour": 3, "minute": 11}
